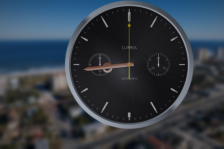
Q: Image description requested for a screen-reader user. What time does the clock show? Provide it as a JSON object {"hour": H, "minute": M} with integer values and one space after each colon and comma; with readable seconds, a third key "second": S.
{"hour": 8, "minute": 44}
